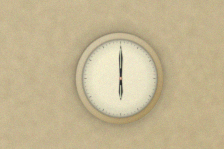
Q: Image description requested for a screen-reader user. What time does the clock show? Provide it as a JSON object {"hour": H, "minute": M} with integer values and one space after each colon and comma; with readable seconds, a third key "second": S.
{"hour": 6, "minute": 0}
